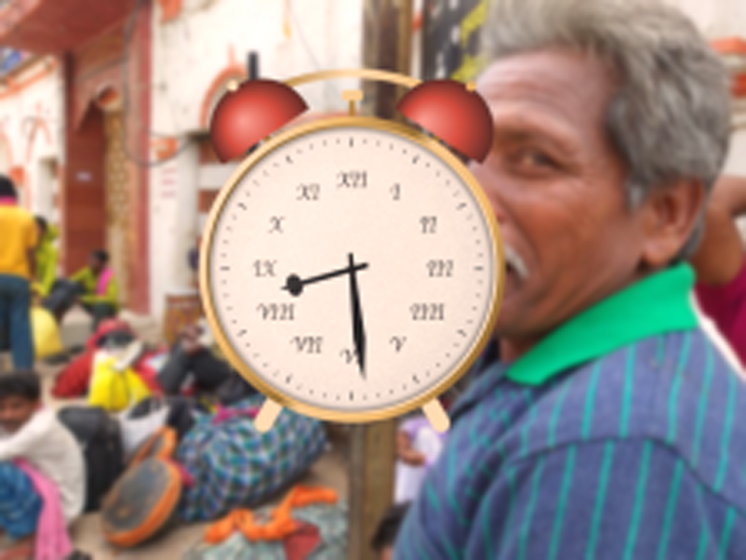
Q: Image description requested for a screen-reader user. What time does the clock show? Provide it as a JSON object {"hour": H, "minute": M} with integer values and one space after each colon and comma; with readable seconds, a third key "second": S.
{"hour": 8, "minute": 29}
